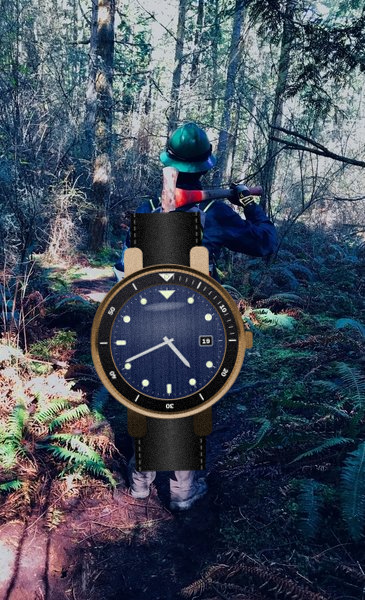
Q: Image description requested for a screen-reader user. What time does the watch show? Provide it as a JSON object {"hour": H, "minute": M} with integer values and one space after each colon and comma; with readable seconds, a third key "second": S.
{"hour": 4, "minute": 41}
